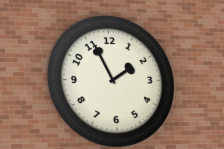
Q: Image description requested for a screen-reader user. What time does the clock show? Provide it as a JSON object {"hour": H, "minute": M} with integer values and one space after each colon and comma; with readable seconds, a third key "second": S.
{"hour": 1, "minute": 56}
